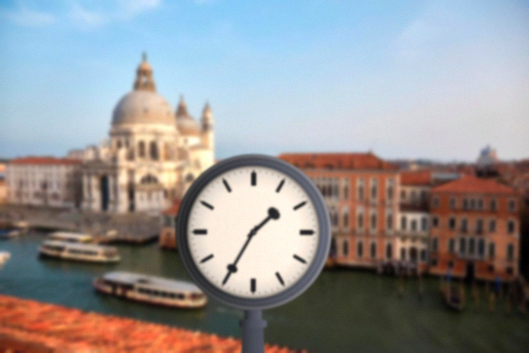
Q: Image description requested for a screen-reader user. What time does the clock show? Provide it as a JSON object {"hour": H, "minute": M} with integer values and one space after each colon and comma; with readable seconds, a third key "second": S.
{"hour": 1, "minute": 35}
